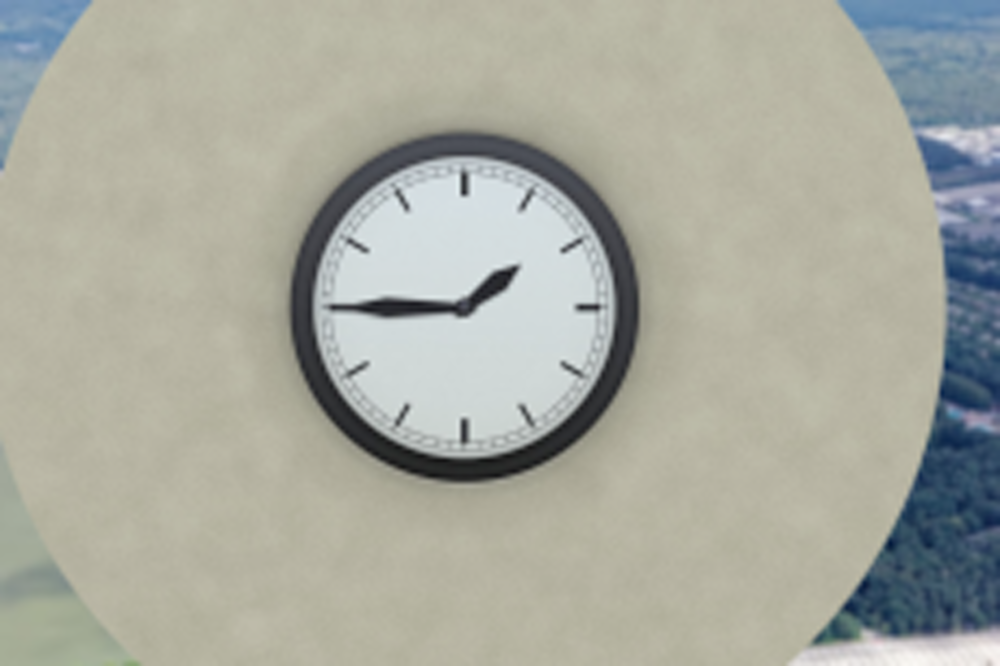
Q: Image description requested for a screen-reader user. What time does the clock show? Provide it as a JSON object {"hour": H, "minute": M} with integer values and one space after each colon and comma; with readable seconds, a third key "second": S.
{"hour": 1, "minute": 45}
